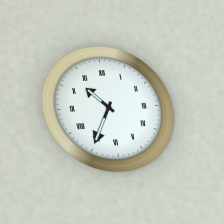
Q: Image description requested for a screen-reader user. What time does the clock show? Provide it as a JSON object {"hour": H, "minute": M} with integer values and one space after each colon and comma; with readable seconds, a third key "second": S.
{"hour": 10, "minute": 35}
